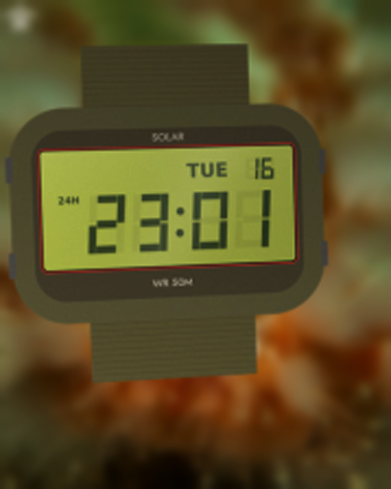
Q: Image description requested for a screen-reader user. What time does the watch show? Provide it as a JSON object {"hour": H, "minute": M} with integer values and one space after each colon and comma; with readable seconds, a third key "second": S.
{"hour": 23, "minute": 1}
